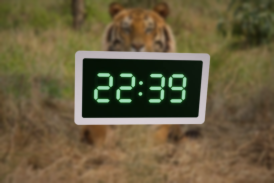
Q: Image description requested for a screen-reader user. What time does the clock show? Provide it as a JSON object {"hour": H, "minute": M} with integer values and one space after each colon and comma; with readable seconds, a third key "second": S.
{"hour": 22, "minute": 39}
